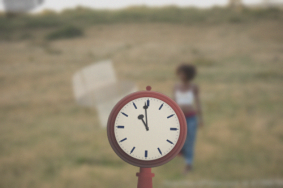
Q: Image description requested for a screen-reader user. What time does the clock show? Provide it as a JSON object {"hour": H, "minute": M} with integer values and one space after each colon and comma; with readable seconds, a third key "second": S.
{"hour": 10, "minute": 59}
